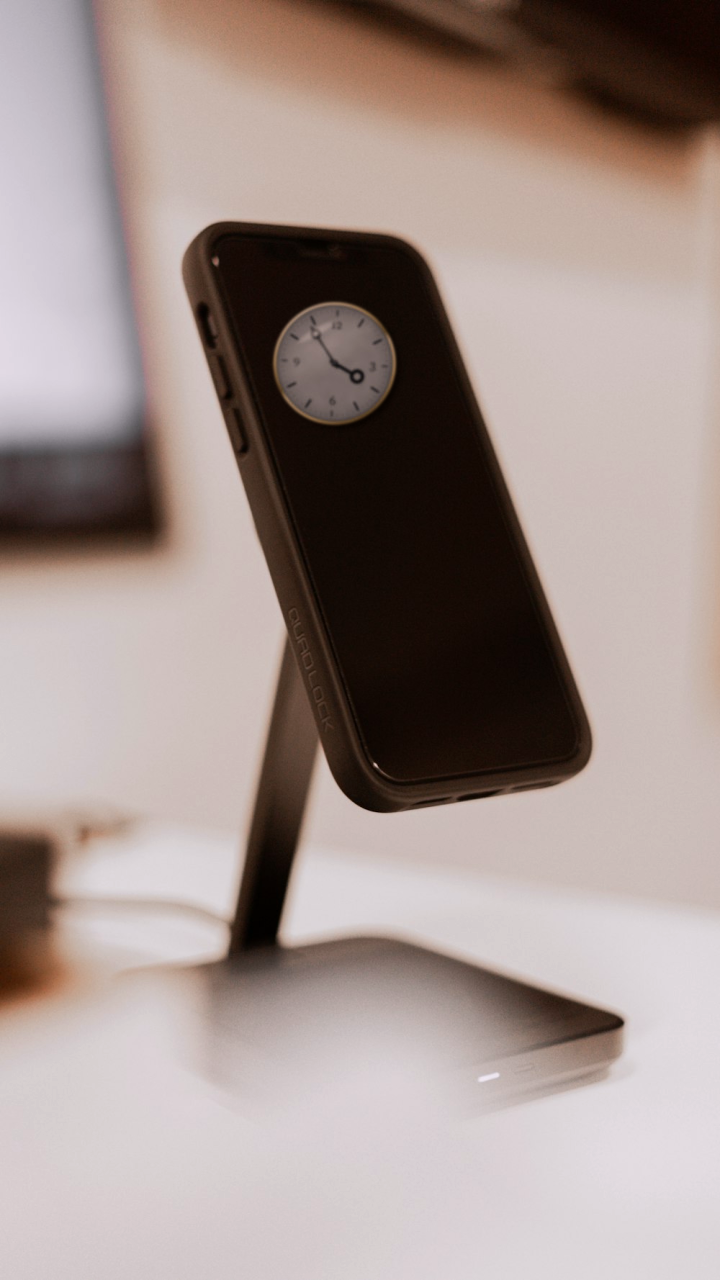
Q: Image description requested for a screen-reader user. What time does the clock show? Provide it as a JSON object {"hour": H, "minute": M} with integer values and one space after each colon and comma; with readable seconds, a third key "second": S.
{"hour": 3, "minute": 54}
